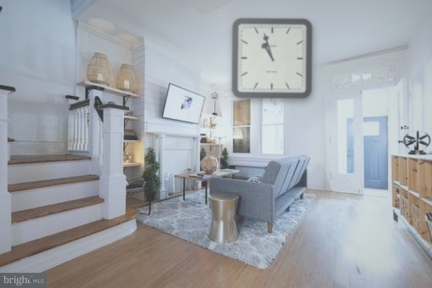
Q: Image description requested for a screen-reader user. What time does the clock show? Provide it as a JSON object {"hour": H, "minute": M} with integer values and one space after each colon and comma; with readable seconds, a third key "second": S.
{"hour": 10, "minute": 57}
